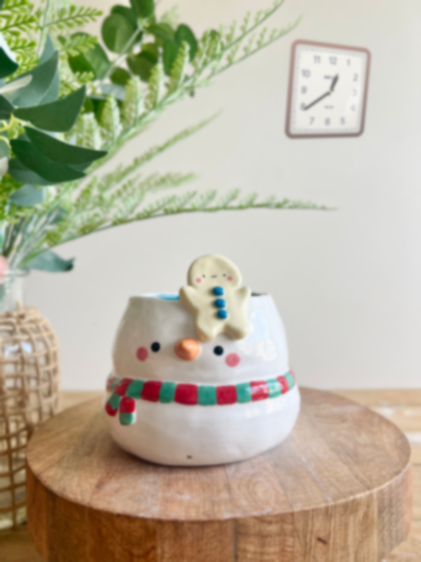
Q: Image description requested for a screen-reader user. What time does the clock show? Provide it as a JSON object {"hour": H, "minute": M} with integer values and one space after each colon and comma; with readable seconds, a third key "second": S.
{"hour": 12, "minute": 39}
